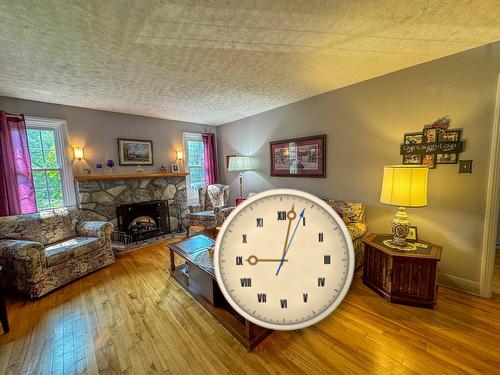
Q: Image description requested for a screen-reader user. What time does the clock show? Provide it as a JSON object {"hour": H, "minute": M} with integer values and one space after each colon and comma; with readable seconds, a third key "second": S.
{"hour": 9, "minute": 2, "second": 4}
